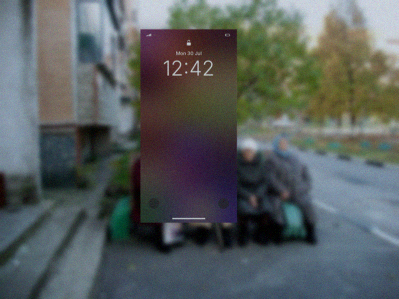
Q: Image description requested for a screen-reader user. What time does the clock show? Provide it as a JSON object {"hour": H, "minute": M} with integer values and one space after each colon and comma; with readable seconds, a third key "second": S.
{"hour": 12, "minute": 42}
